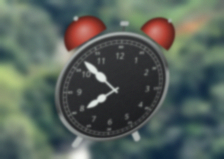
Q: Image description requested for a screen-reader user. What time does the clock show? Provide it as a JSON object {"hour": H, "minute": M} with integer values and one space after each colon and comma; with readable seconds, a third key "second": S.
{"hour": 7, "minute": 52}
